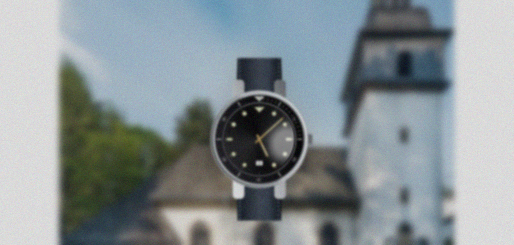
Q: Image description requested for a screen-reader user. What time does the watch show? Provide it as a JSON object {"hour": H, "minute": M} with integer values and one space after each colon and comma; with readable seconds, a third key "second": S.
{"hour": 5, "minute": 8}
